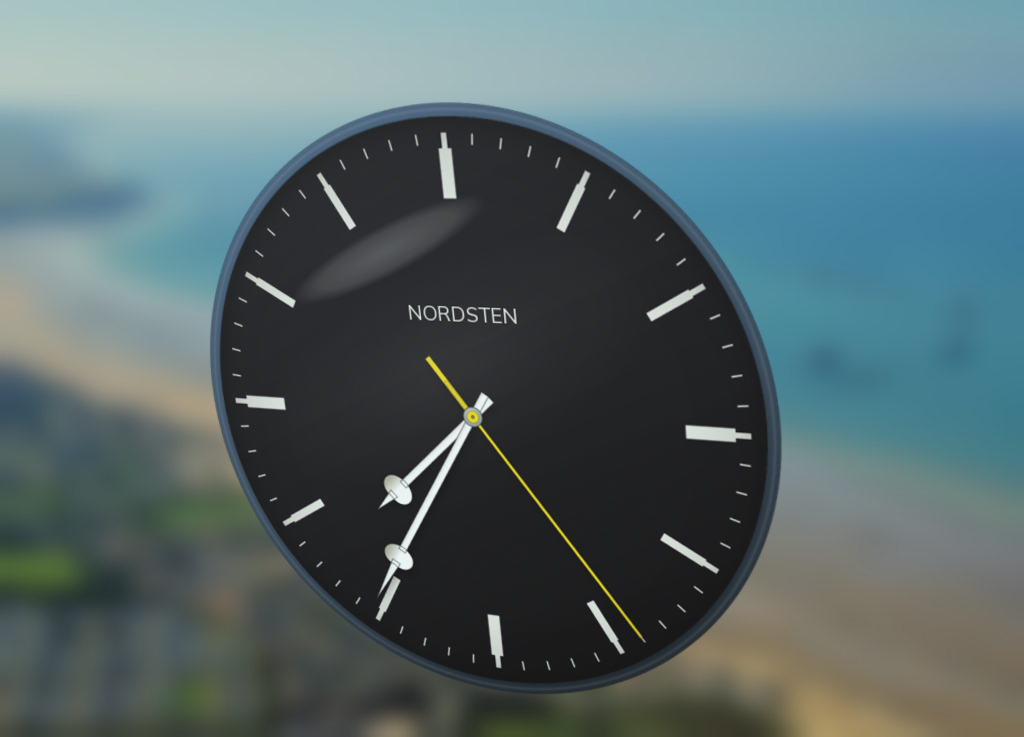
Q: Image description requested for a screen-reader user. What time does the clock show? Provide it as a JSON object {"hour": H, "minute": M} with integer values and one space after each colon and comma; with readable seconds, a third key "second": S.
{"hour": 7, "minute": 35, "second": 24}
